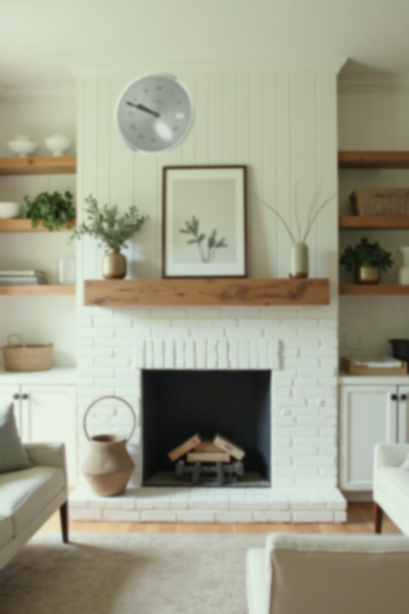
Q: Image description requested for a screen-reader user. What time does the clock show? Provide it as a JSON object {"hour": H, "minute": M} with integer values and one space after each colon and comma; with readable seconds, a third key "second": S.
{"hour": 9, "minute": 48}
